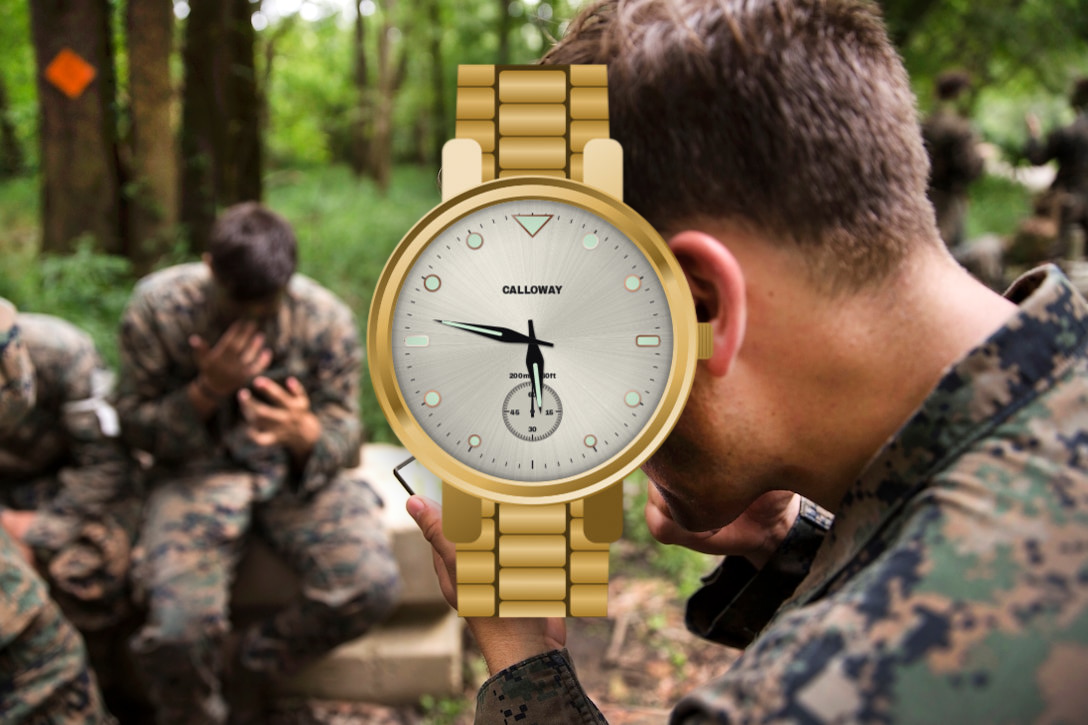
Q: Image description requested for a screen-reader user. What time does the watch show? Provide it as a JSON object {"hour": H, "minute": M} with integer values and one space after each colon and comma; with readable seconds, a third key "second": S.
{"hour": 5, "minute": 47}
